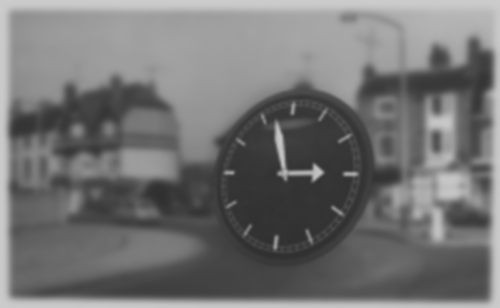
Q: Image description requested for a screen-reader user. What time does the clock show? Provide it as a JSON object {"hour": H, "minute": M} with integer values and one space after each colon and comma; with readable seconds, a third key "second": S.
{"hour": 2, "minute": 57}
